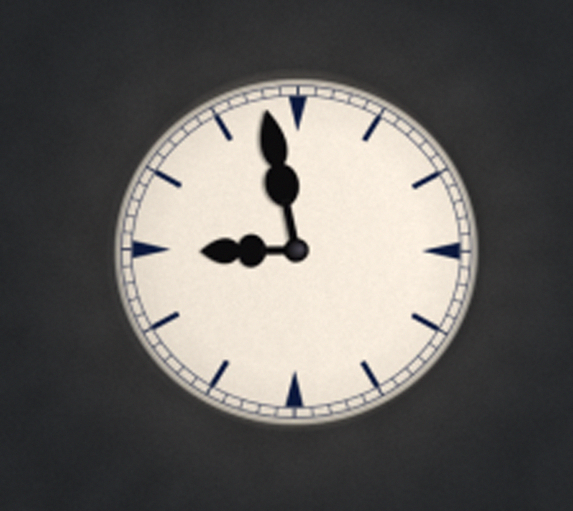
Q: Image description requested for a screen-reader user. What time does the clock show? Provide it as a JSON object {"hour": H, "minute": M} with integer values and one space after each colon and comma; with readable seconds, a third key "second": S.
{"hour": 8, "minute": 58}
